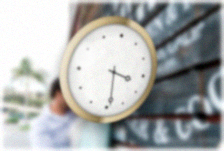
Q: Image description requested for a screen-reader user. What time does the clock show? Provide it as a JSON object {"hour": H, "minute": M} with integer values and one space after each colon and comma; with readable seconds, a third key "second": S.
{"hour": 3, "minute": 29}
